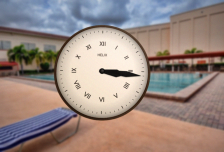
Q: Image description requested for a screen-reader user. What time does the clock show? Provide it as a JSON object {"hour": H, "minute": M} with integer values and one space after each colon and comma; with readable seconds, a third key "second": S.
{"hour": 3, "minute": 16}
